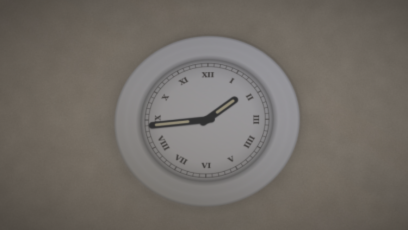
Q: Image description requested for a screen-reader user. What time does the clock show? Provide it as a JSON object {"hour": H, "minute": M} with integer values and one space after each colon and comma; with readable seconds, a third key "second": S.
{"hour": 1, "minute": 44}
